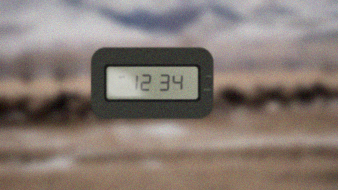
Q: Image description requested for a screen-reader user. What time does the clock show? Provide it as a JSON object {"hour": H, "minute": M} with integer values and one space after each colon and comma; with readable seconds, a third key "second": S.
{"hour": 12, "minute": 34}
